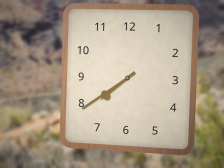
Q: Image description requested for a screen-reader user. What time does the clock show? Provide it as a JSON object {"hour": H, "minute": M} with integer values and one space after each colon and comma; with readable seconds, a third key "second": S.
{"hour": 7, "minute": 39}
